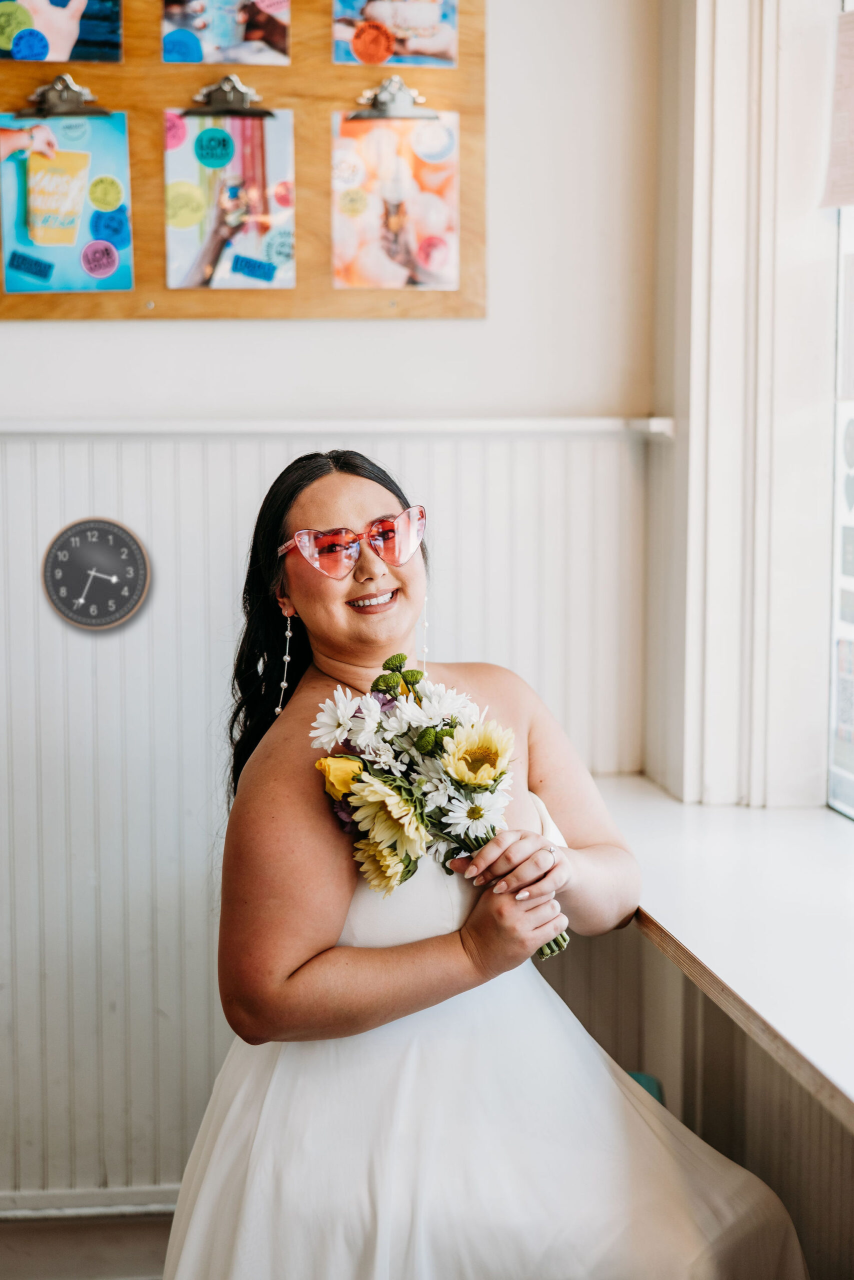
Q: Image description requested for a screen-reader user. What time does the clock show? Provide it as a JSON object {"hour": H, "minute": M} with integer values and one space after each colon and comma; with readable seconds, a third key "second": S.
{"hour": 3, "minute": 34}
